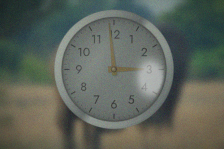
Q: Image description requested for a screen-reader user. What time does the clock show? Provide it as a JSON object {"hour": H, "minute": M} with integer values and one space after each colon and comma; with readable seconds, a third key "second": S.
{"hour": 2, "minute": 59}
